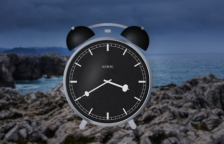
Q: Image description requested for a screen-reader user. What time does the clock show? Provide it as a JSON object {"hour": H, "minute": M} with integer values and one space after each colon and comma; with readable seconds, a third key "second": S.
{"hour": 3, "minute": 40}
